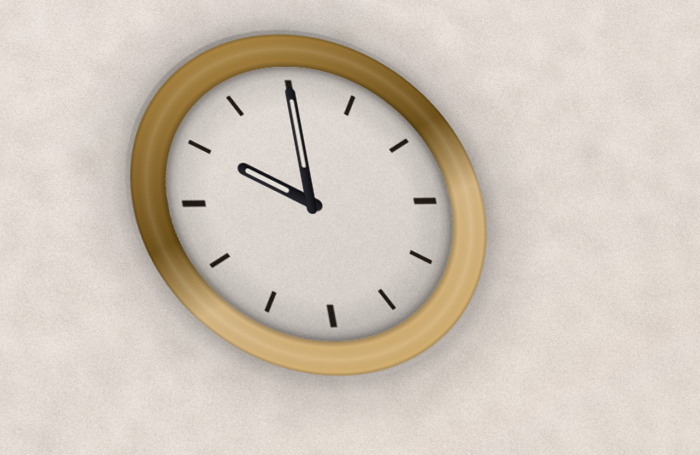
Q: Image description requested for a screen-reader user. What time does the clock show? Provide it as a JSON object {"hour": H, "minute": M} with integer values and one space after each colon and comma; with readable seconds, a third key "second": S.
{"hour": 10, "minute": 0}
